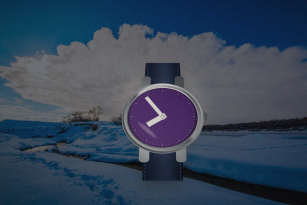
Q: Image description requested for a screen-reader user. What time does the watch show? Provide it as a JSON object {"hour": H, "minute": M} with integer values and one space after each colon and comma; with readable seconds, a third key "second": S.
{"hour": 7, "minute": 54}
